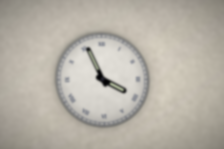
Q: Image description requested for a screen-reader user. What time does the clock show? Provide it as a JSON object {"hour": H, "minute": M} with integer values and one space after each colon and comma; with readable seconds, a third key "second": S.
{"hour": 3, "minute": 56}
